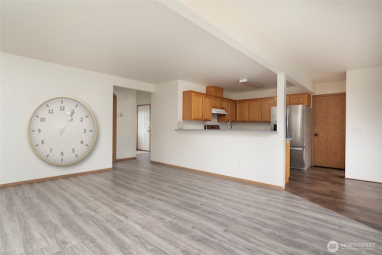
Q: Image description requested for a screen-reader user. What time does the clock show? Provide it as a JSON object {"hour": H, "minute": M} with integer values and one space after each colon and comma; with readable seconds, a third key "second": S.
{"hour": 1, "minute": 4}
